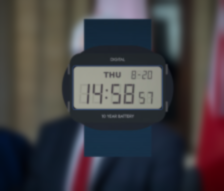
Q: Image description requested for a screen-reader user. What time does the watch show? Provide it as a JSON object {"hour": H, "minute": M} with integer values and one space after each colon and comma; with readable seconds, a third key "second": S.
{"hour": 14, "minute": 58, "second": 57}
